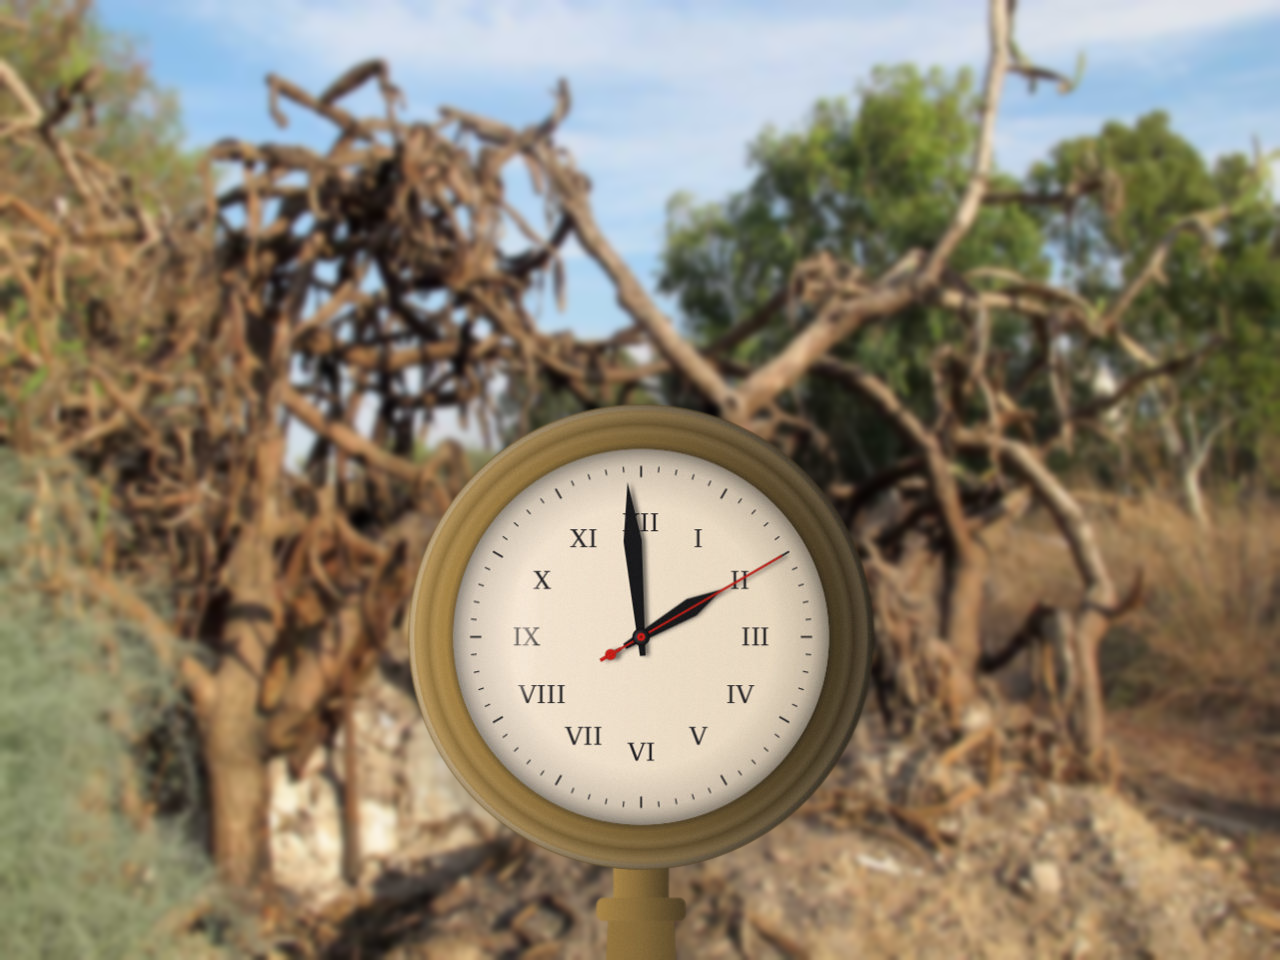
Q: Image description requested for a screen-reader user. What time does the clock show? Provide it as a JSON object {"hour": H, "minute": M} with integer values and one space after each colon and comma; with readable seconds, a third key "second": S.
{"hour": 1, "minute": 59, "second": 10}
